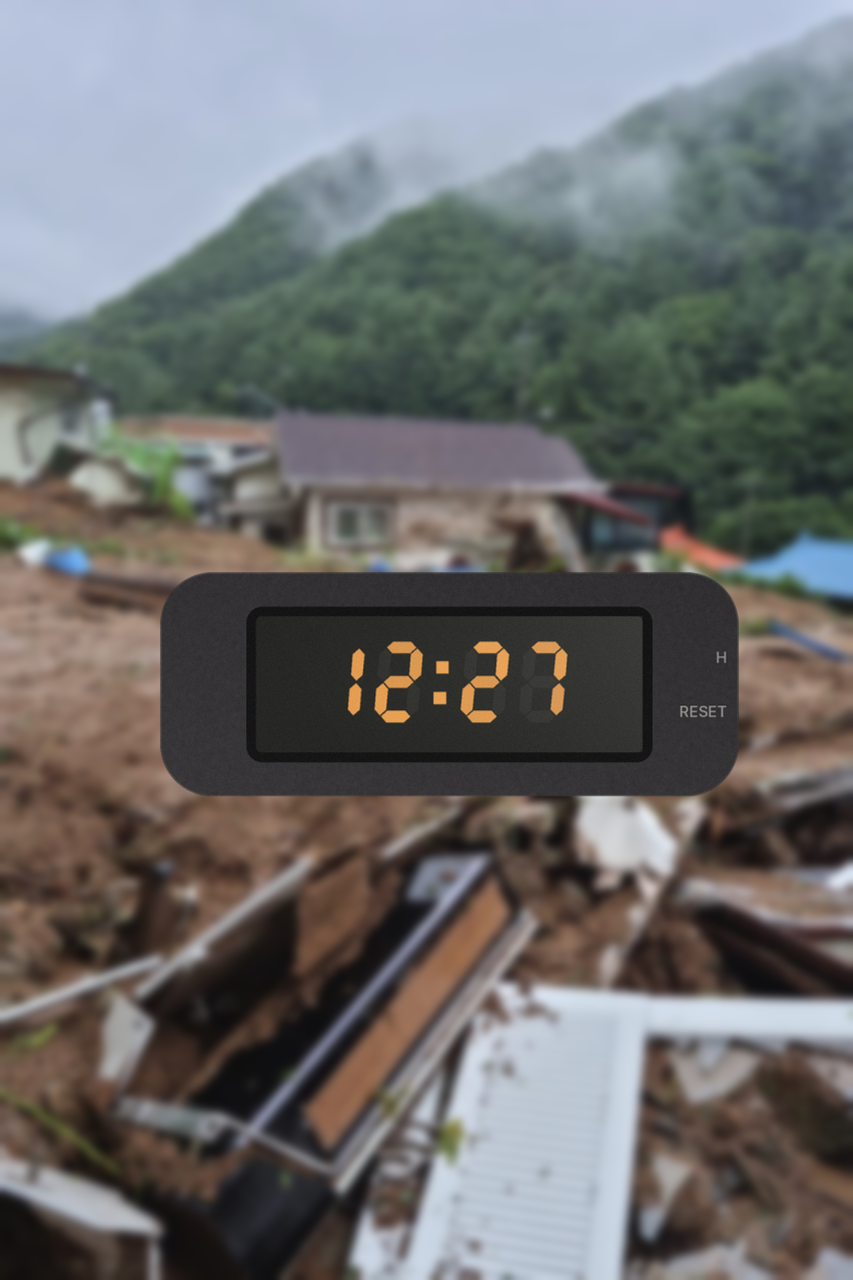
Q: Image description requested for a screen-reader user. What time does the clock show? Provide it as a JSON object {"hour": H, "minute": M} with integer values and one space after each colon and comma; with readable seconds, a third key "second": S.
{"hour": 12, "minute": 27}
